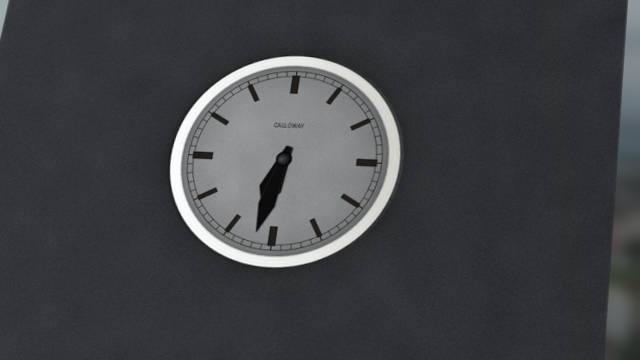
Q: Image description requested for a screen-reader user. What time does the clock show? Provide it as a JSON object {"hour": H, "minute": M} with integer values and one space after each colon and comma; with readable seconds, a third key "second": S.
{"hour": 6, "minute": 32}
